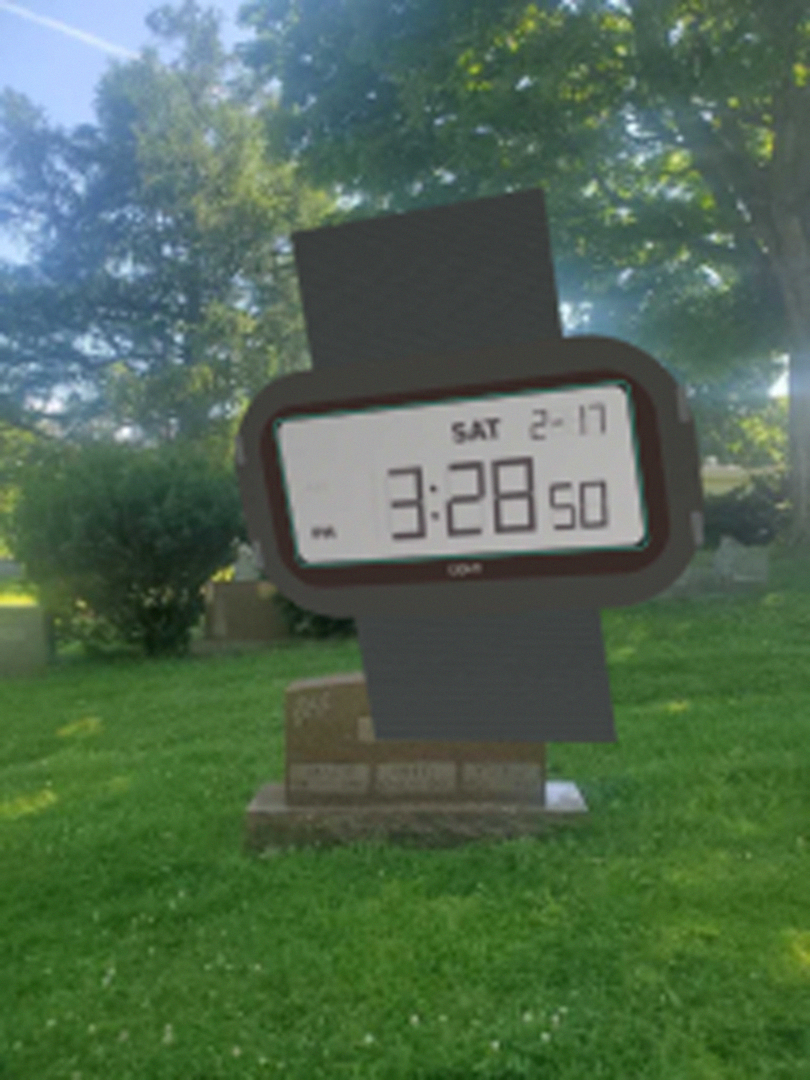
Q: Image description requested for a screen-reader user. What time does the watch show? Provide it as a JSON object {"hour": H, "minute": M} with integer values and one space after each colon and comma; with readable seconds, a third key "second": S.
{"hour": 3, "minute": 28, "second": 50}
